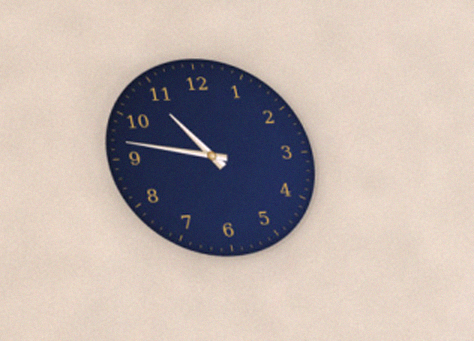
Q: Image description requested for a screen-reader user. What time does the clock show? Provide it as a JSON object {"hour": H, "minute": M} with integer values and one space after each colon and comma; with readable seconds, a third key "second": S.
{"hour": 10, "minute": 47}
